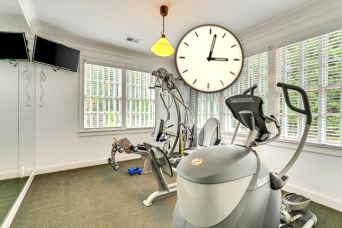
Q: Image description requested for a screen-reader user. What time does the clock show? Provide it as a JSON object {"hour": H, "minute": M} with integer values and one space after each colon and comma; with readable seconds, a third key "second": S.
{"hour": 3, "minute": 2}
